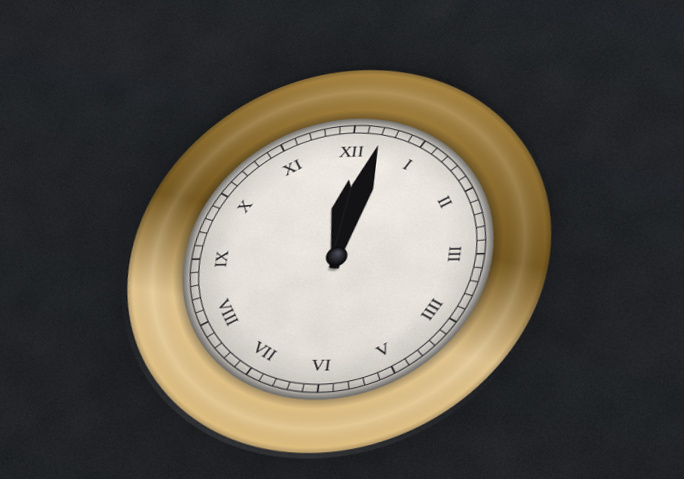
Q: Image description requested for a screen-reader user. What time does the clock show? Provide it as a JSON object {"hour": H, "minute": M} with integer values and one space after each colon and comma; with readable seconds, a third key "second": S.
{"hour": 12, "minute": 2}
